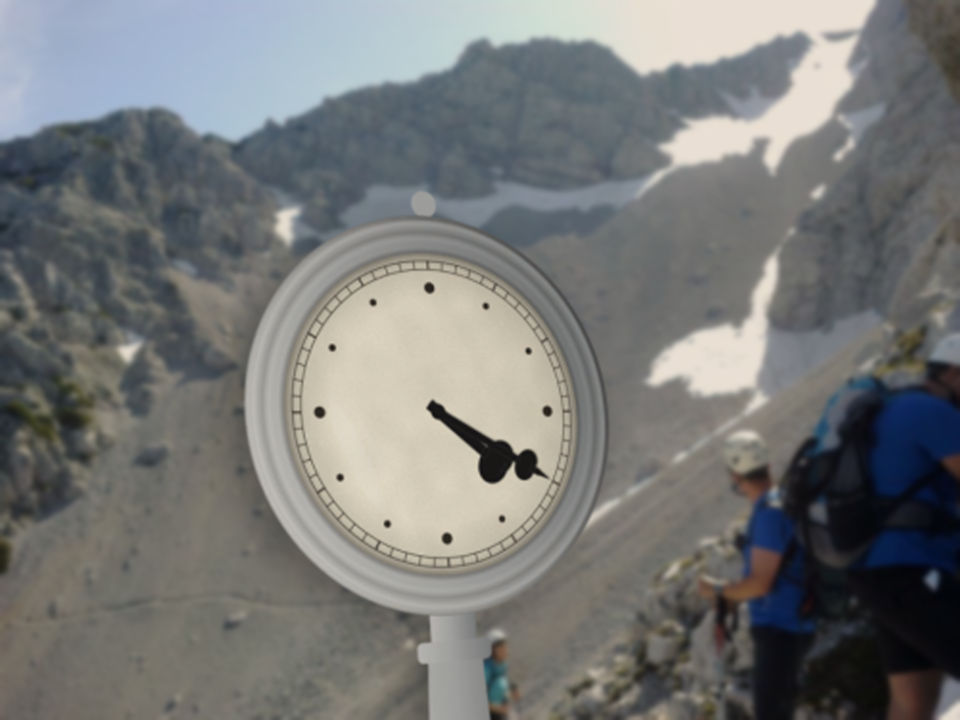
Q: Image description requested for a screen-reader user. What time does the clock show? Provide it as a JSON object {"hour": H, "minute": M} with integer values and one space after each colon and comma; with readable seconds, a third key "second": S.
{"hour": 4, "minute": 20}
